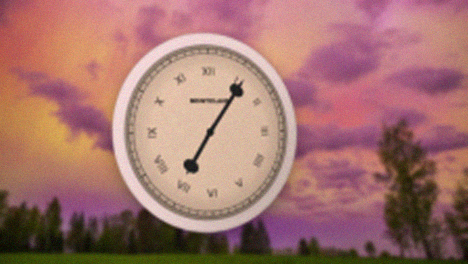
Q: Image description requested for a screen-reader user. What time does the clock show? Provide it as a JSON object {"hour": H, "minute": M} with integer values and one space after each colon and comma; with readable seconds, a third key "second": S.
{"hour": 7, "minute": 6}
